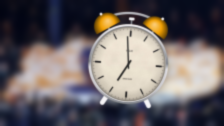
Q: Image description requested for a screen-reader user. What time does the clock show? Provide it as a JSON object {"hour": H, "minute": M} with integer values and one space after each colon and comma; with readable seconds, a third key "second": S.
{"hour": 6, "minute": 59}
